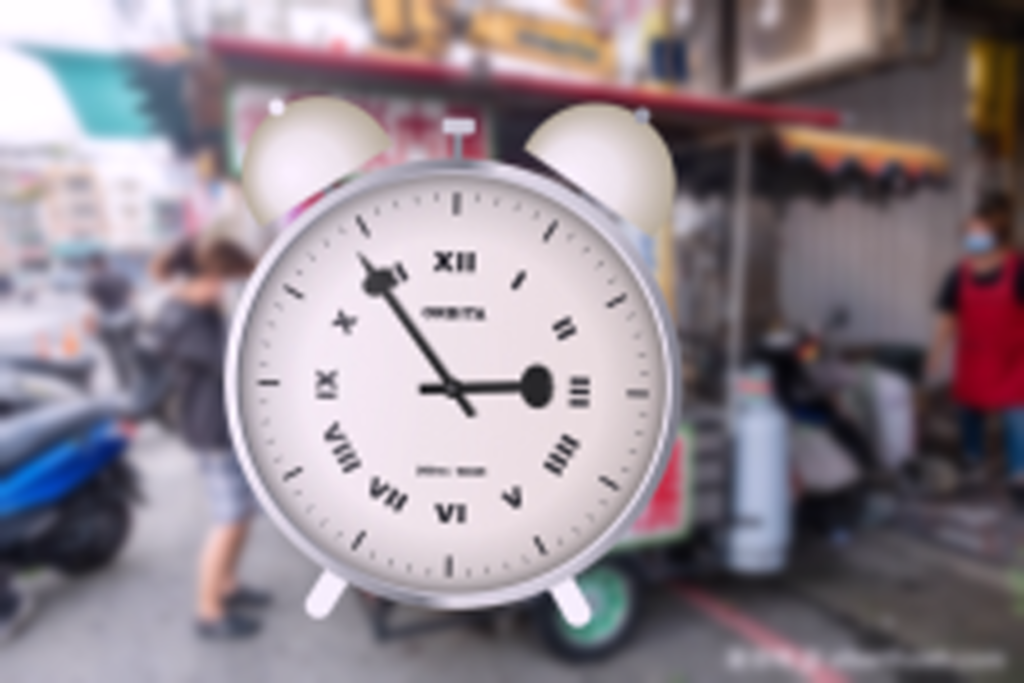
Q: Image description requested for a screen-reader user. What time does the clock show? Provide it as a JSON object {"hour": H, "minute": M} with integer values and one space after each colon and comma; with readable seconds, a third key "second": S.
{"hour": 2, "minute": 54}
